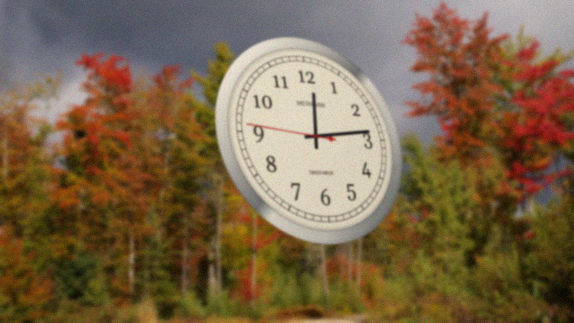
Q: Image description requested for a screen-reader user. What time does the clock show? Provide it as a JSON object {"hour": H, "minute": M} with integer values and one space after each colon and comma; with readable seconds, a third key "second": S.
{"hour": 12, "minute": 13, "second": 46}
